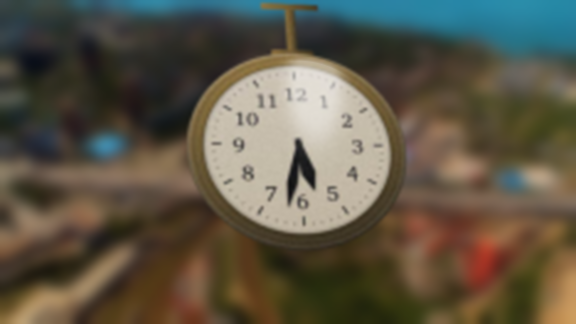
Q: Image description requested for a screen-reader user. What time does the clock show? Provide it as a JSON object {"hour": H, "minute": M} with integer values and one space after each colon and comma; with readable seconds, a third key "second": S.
{"hour": 5, "minute": 32}
